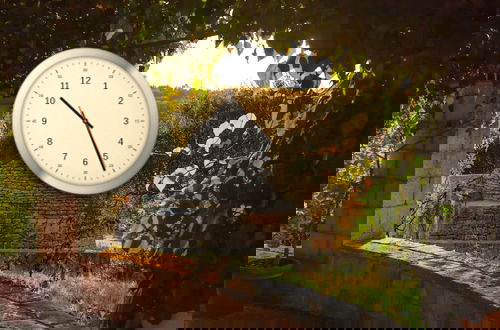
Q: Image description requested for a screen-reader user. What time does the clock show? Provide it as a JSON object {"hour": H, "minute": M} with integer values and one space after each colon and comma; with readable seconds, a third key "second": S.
{"hour": 10, "minute": 26, "second": 26}
